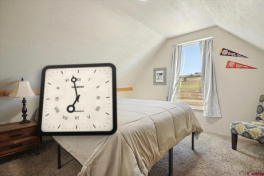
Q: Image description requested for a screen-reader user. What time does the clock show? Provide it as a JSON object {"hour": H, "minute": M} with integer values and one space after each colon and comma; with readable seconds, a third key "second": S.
{"hour": 6, "minute": 58}
